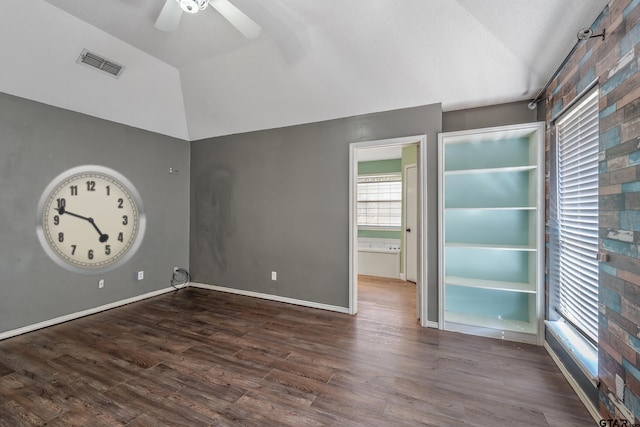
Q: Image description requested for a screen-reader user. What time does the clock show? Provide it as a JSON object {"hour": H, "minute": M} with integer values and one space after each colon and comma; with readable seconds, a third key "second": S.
{"hour": 4, "minute": 48}
